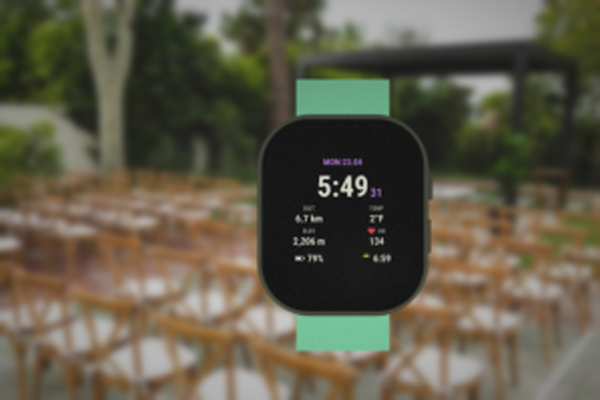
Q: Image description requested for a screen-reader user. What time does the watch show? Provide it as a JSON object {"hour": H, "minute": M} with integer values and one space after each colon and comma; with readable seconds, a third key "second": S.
{"hour": 5, "minute": 49}
